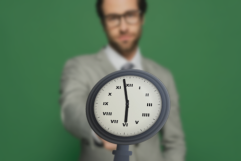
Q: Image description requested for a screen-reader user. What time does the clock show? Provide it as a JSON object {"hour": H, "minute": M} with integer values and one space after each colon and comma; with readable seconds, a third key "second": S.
{"hour": 5, "minute": 58}
